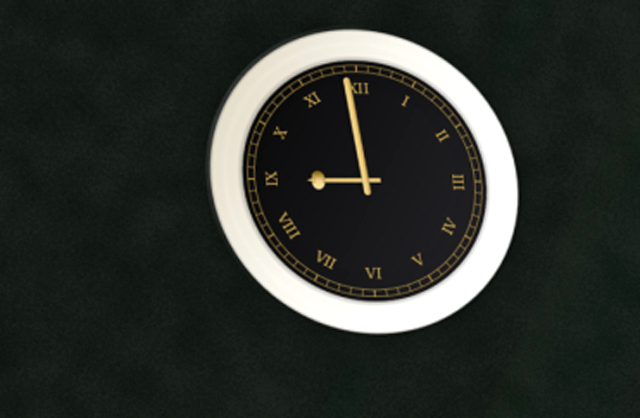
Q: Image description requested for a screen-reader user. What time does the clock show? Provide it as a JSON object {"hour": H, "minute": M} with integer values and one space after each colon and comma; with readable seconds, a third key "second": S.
{"hour": 8, "minute": 59}
